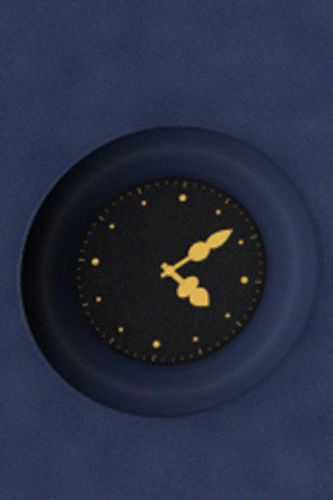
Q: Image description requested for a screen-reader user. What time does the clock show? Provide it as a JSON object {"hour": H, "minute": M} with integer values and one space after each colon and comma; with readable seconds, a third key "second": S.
{"hour": 4, "minute": 8}
